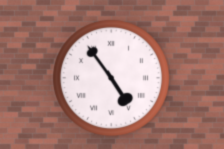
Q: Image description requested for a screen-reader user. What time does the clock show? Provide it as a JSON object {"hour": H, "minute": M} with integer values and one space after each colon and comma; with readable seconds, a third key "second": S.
{"hour": 4, "minute": 54}
